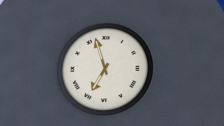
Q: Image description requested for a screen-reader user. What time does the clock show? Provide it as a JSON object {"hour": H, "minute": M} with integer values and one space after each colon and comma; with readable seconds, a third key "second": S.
{"hour": 6, "minute": 57}
